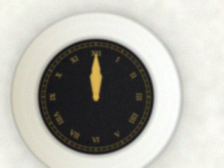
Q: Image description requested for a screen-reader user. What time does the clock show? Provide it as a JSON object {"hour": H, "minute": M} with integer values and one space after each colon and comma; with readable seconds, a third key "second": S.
{"hour": 12, "minute": 0}
